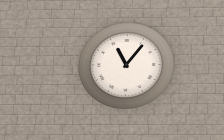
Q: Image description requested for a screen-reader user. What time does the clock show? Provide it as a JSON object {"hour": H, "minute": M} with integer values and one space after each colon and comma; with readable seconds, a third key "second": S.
{"hour": 11, "minute": 6}
